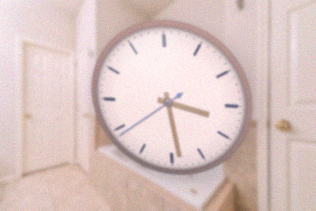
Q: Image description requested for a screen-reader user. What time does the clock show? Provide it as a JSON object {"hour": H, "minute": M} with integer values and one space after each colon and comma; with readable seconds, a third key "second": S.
{"hour": 3, "minute": 28, "second": 39}
